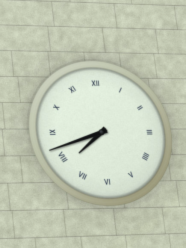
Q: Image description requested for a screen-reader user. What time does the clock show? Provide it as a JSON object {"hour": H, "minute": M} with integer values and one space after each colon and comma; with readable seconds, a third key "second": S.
{"hour": 7, "minute": 42}
